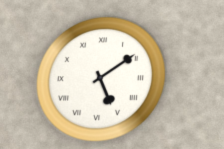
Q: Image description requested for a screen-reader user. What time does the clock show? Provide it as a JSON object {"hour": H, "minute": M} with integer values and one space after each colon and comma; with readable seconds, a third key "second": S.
{"hour": 5, "minute": 9}
